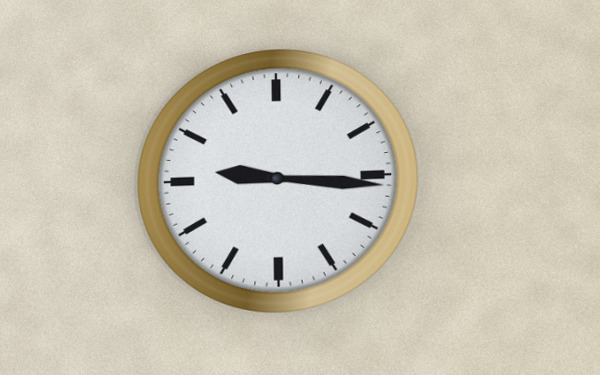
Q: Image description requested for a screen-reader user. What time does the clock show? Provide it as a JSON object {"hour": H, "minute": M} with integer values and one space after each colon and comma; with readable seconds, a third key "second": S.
{"hour": 9, "minute": 16}
